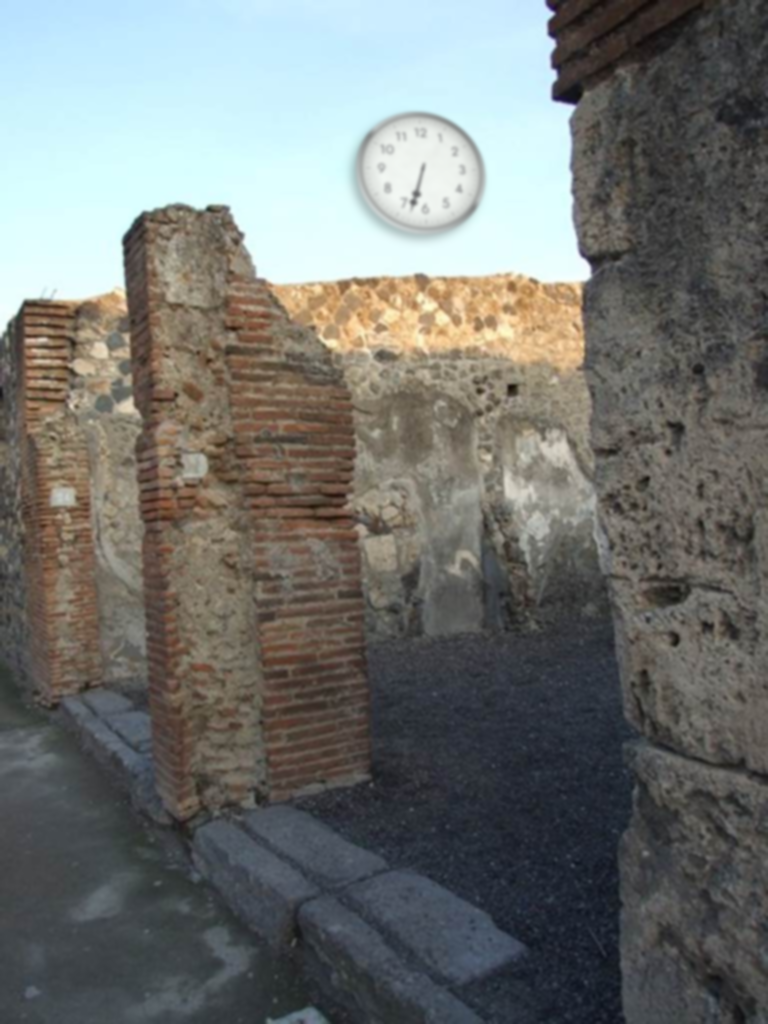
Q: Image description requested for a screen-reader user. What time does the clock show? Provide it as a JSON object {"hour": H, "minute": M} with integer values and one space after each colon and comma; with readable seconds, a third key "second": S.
{"hour": 6, "minute": 33}
